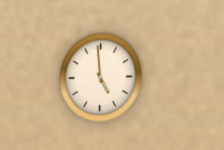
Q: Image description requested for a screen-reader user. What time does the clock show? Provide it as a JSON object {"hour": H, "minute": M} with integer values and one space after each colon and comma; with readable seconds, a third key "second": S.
{"hour": 4, "minute": 59}
